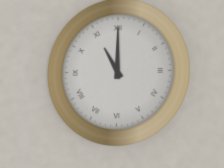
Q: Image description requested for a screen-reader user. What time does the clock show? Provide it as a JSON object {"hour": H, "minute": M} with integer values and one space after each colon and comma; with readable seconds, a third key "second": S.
{"hour": 11, "minute": 0}
